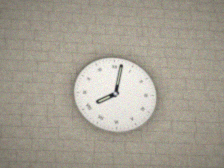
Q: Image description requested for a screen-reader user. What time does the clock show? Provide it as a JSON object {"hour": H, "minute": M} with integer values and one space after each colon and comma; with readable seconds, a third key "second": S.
{"hour": 8, "minute": 2}
